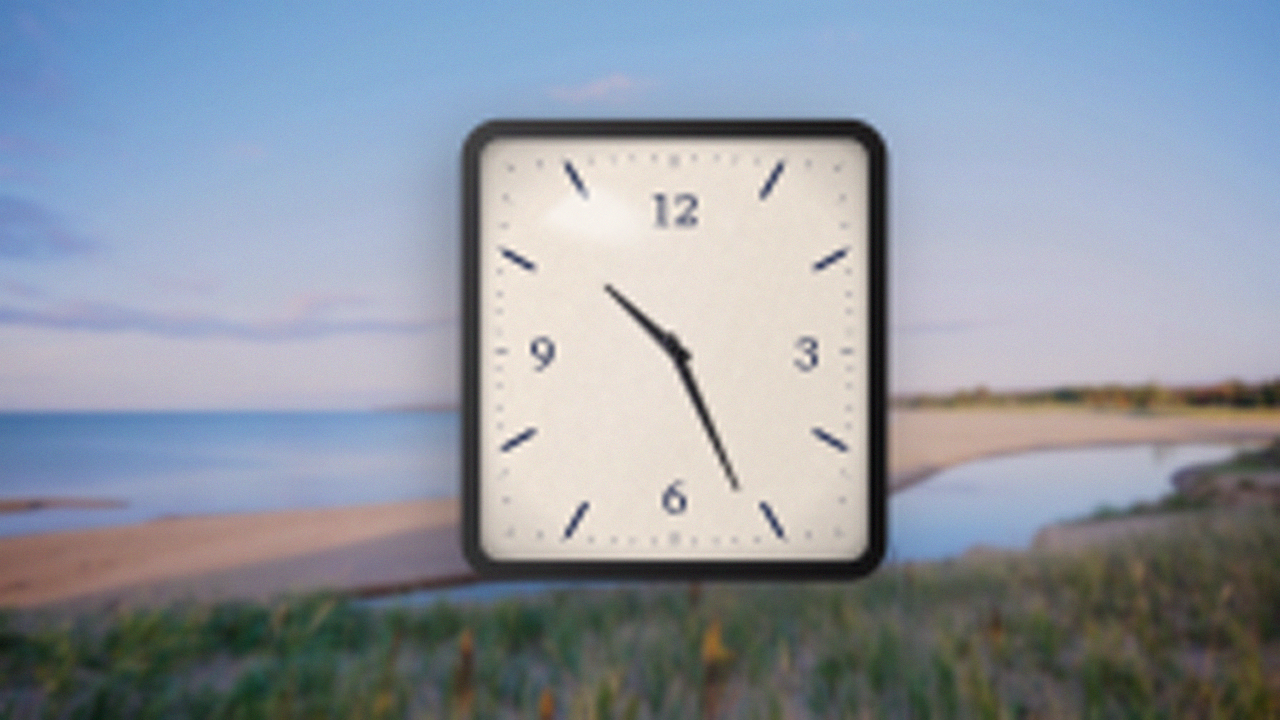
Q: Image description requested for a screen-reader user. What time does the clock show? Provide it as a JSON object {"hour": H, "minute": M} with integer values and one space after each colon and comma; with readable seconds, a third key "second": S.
{"hour": 10, "minute": 26}
